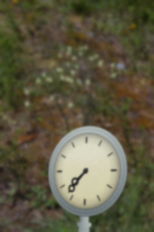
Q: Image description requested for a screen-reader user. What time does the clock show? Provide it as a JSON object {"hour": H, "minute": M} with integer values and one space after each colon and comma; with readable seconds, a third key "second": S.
{"hour": 7, "minute": 37}
